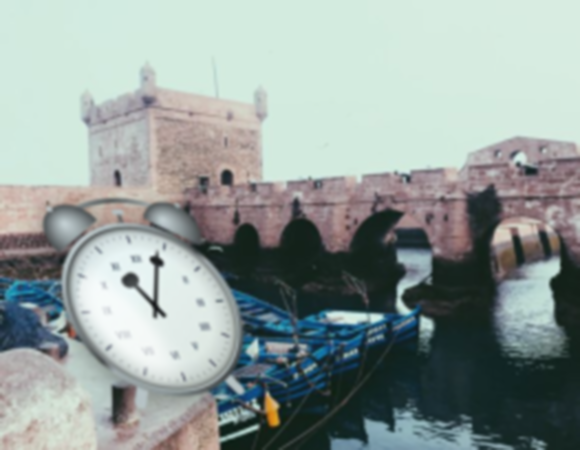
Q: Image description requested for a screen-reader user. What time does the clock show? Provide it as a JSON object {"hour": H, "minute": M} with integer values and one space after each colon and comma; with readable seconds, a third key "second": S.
{"hour": 11, "minute": 4}
